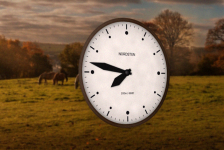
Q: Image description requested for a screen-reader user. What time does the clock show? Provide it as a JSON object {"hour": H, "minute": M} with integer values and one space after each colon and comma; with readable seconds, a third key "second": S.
{"hour": 7, "minute": 47}
